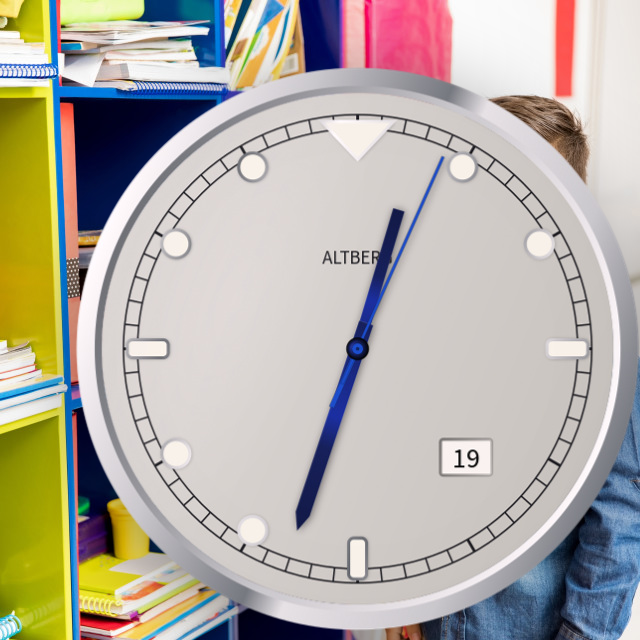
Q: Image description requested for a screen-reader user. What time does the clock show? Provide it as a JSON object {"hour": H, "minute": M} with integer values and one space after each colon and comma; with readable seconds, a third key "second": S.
{"hour": 12, "minute": 33, "second": 4}
